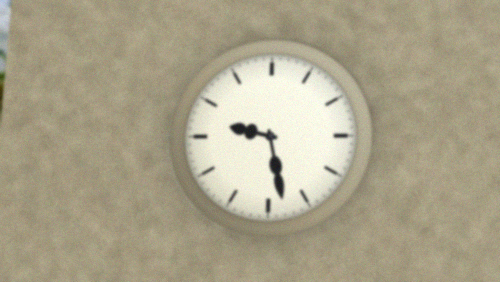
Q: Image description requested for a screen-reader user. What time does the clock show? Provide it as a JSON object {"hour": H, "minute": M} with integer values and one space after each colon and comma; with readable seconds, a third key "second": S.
{"hour": 9, "minute": 28}
